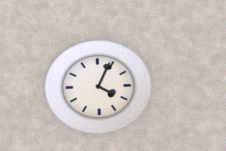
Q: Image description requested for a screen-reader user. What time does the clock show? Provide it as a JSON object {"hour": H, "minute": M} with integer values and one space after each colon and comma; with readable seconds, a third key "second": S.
{"hour": 4, "minute": 4}
